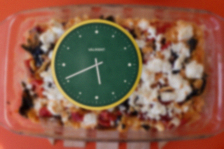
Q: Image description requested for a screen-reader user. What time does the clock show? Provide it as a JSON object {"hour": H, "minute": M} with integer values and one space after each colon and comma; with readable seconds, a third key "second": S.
{"hour": 5, "minute": 41}
